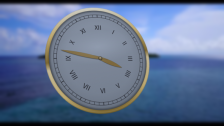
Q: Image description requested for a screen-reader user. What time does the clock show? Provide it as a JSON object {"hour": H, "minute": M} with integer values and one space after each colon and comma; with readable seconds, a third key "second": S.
{"hour": 3, "minute": 47}
